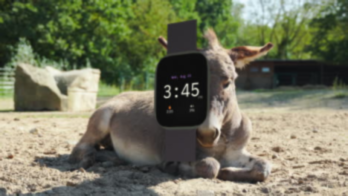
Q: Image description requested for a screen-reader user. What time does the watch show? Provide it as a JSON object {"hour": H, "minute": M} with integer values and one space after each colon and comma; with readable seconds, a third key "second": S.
{"hour": 3, "minute": 45}
